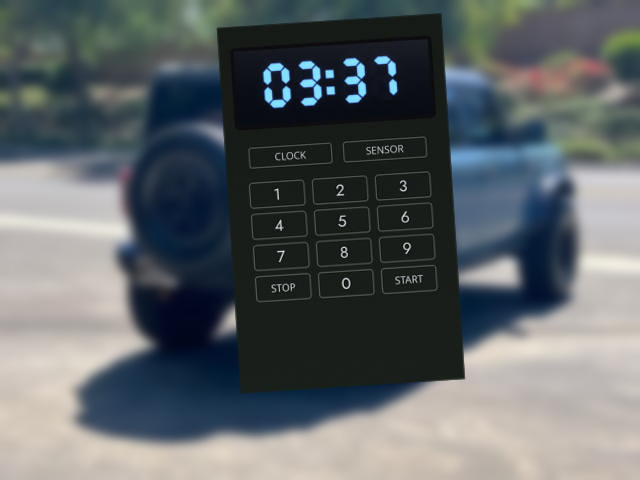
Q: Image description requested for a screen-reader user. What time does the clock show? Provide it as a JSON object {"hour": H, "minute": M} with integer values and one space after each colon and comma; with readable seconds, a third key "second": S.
{"hour": 3, "minute": 37}
